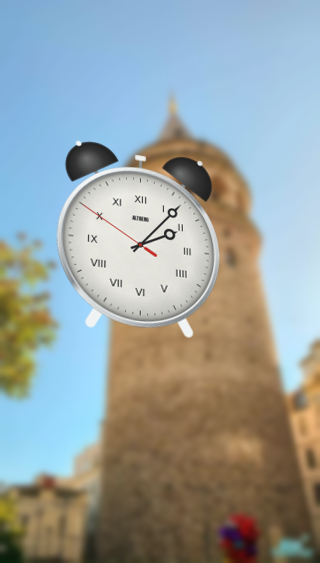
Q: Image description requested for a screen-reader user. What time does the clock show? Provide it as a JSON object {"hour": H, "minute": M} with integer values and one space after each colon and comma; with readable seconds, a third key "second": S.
{"hour": 2, "minute": 6, "second": 50}
